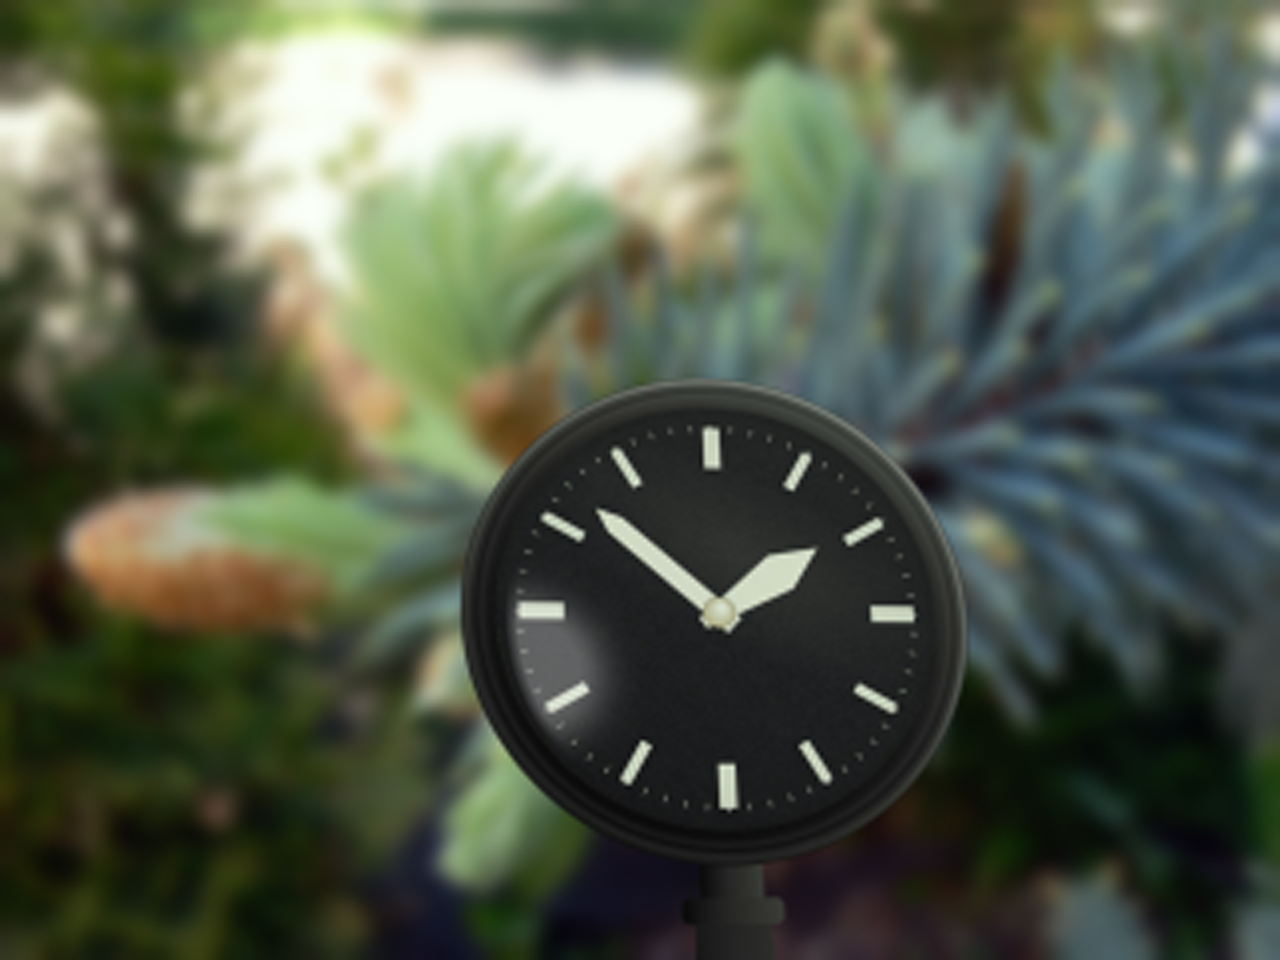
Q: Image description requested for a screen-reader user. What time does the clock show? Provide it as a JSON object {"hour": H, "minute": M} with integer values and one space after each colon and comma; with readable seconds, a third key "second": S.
{"hour": 1, "minute": 52}
